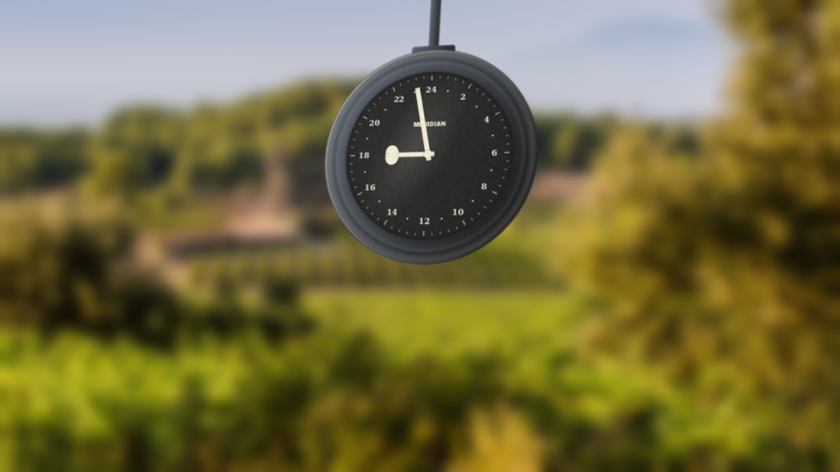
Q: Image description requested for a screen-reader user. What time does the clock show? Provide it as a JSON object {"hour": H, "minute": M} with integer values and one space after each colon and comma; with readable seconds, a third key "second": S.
{"hour": 17, "minute": 58}
